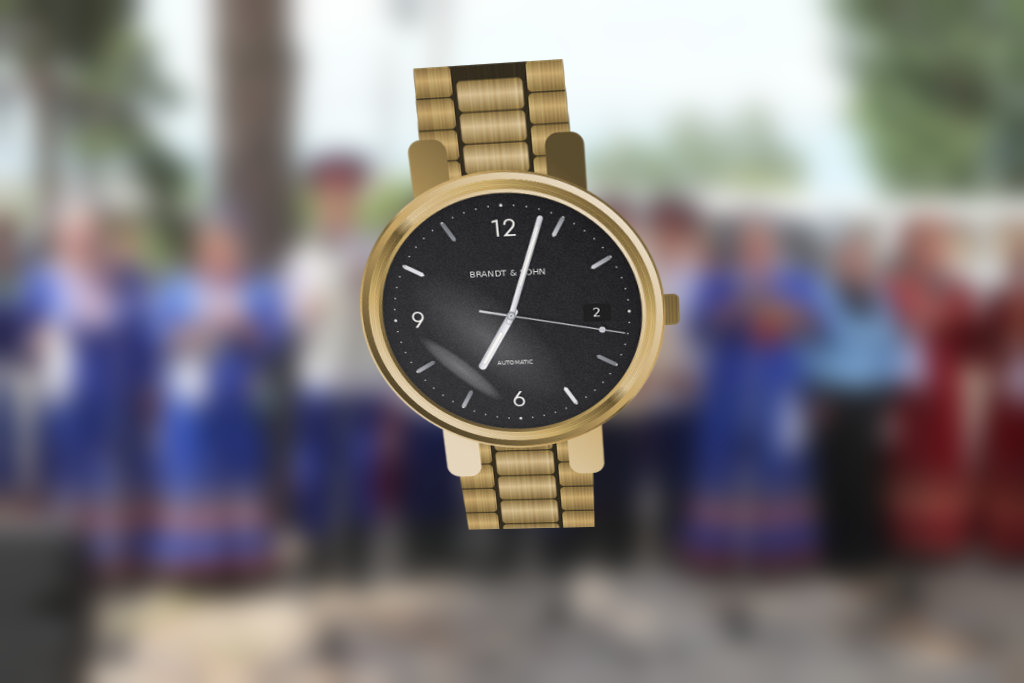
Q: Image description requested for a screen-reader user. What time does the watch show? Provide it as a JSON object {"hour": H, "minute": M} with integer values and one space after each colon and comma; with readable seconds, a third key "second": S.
{"hour": 7, "minute": 3, "second": 17}
